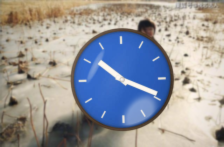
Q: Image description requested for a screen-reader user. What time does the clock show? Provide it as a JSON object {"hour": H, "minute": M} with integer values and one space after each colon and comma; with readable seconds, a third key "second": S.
{"hour": 10, "minute": 19}
